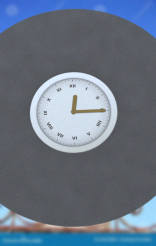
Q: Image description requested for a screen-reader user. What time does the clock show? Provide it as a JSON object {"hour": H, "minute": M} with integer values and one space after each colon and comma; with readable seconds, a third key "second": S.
{"hour": 12, "minute": 15}
